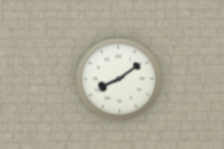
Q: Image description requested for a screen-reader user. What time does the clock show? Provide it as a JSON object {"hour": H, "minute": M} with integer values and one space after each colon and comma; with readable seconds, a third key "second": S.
{"hour": 8, "minute": 9}
